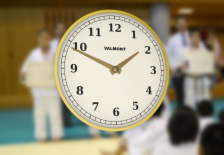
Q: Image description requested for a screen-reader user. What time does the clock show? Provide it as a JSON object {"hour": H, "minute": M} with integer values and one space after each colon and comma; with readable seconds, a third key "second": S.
{"hour": 1, "minute": 49}
